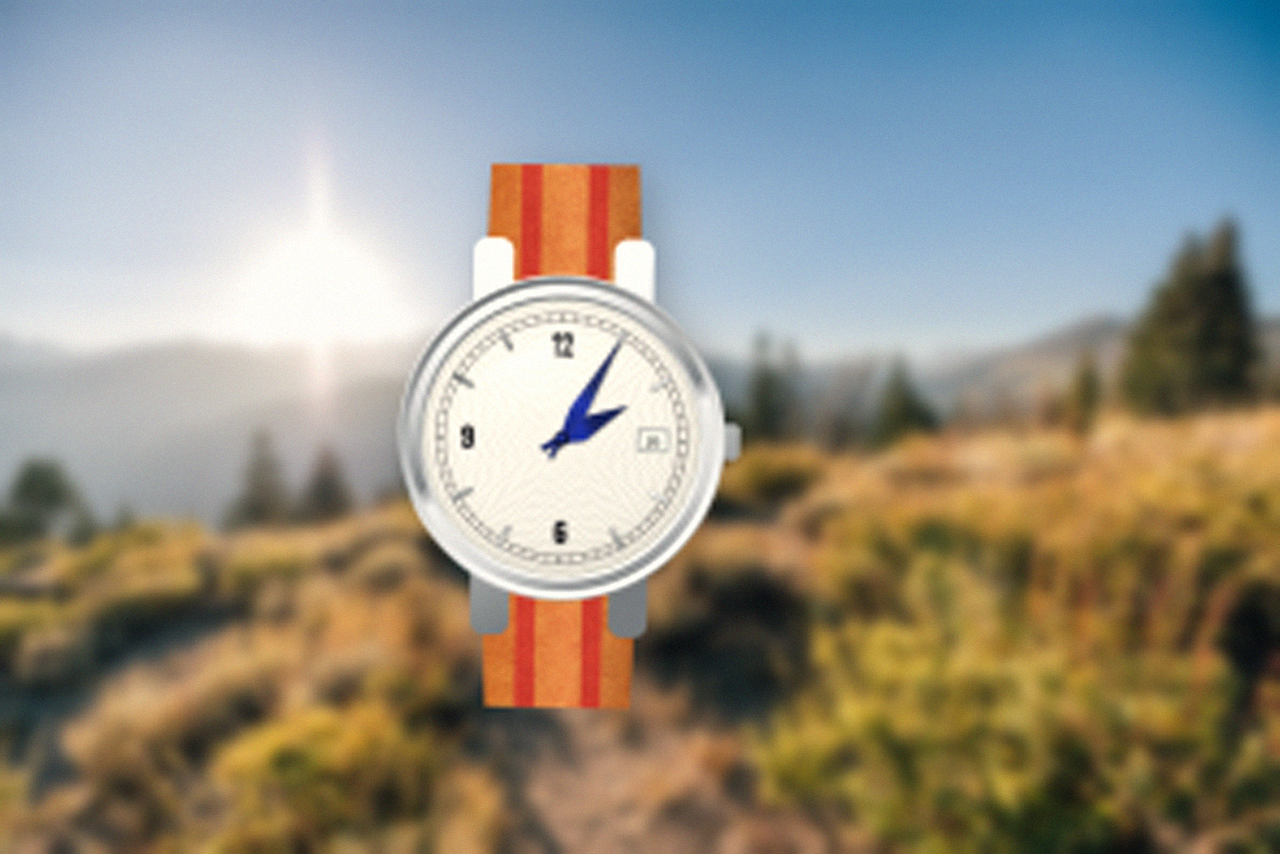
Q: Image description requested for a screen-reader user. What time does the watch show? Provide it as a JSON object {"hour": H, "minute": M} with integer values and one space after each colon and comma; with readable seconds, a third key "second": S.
{"hour": 2, "minute": 5}
